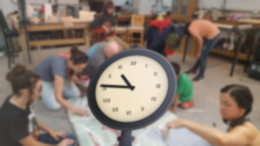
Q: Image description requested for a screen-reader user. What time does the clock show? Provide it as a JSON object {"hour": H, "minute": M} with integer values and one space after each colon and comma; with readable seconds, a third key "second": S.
{"hour": 10, "minute": 46}
